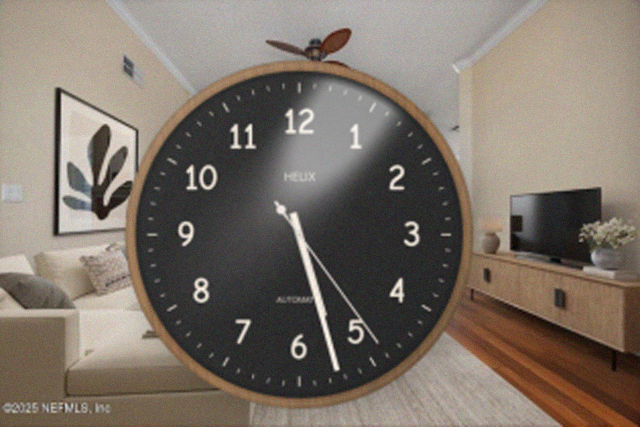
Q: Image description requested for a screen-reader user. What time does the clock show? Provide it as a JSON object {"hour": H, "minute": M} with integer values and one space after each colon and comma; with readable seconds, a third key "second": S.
{"hour": 5, "minute": 27, "second": 24}
